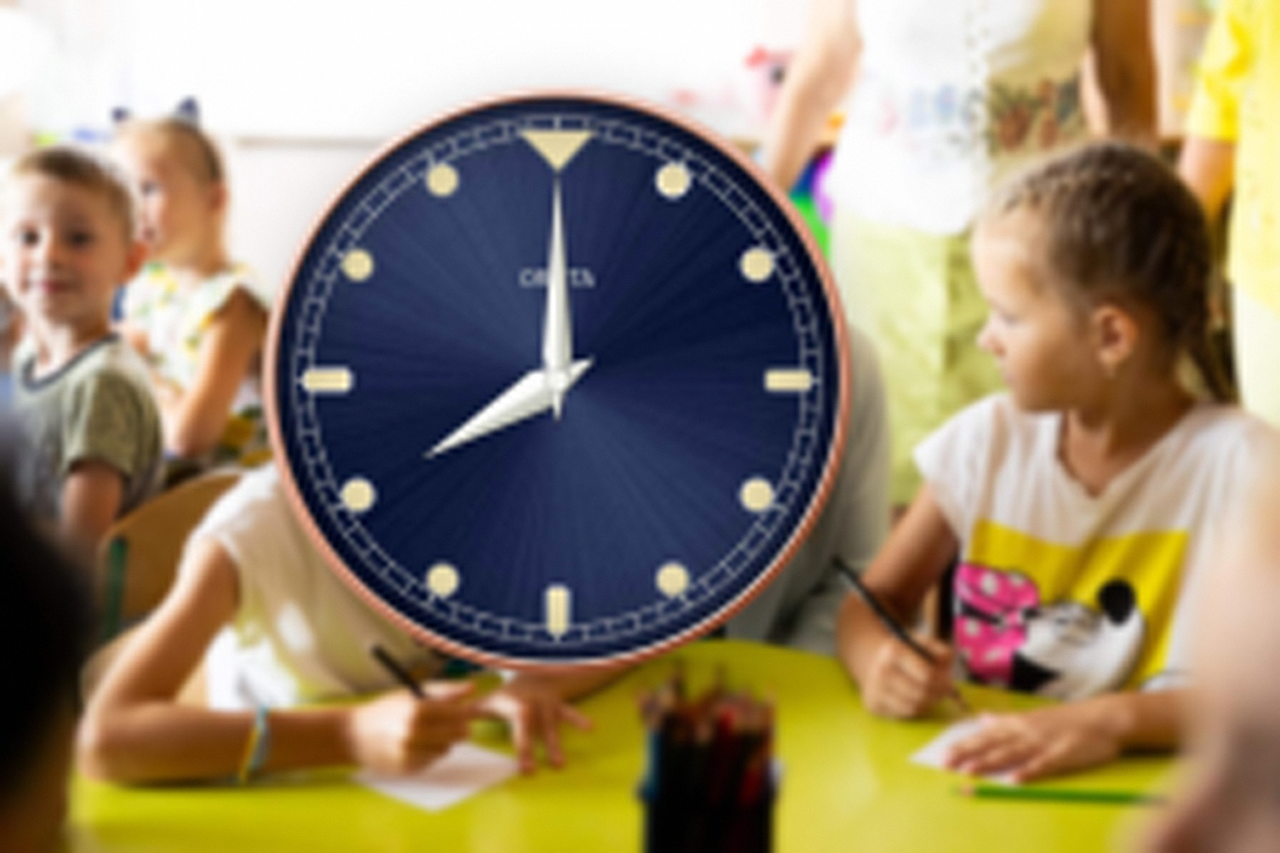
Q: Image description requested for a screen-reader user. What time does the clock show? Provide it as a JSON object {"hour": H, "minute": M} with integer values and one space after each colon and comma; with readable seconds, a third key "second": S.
{"hour": 8, "minute": 0}
